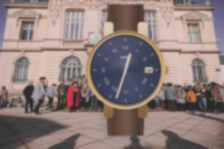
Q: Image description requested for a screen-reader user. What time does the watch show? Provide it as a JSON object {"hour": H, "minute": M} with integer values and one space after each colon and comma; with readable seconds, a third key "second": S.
{"hour": 12, "minute": 33}
